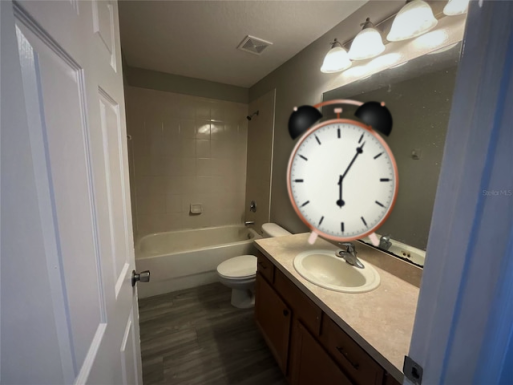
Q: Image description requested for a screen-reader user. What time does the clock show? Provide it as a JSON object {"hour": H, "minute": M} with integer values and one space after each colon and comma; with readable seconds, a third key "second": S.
{"hour": 6, "minute": 6}
